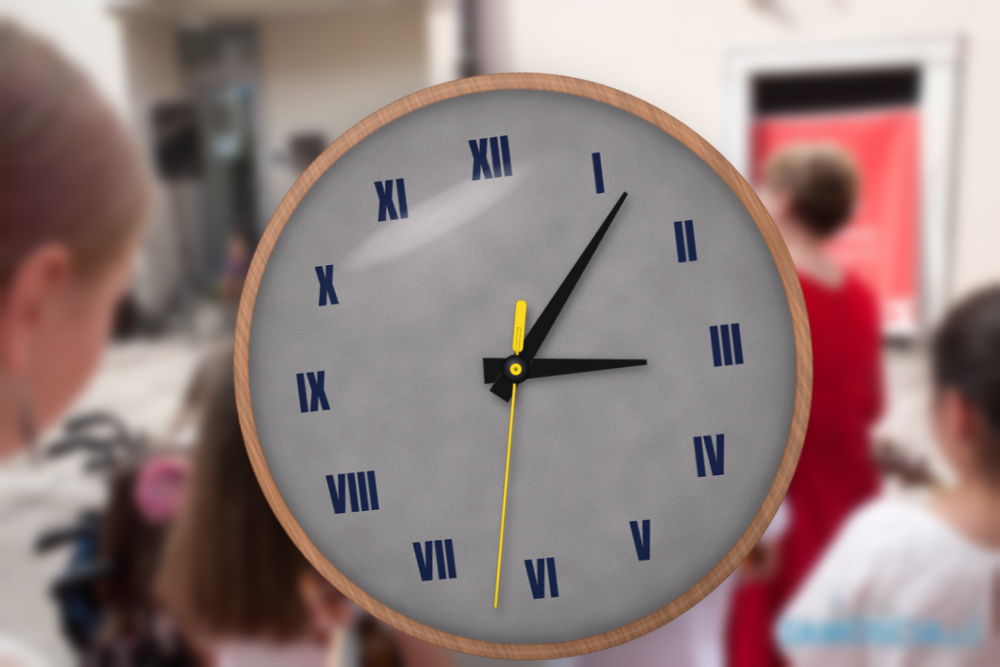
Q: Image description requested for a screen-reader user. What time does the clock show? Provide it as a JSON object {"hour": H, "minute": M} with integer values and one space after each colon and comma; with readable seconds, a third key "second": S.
{"hour": 3, "minute": 6, "second": 32}
